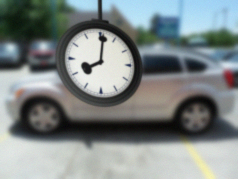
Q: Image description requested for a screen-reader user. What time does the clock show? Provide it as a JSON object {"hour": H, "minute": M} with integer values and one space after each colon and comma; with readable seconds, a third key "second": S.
{"hour": 8, "minute": 1}
